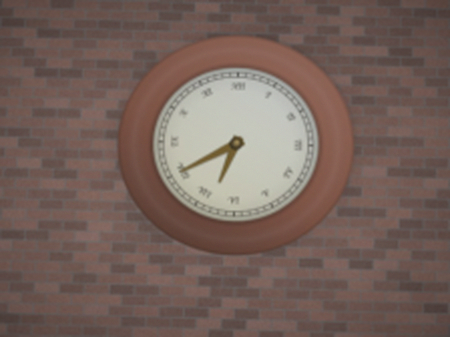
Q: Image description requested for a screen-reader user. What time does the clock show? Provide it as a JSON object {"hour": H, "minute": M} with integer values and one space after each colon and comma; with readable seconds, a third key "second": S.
{"hour": 6, "minute": 40}
